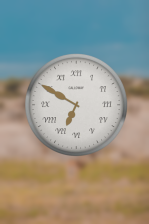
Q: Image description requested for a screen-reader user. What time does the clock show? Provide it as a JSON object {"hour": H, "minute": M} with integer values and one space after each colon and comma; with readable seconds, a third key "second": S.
{"hour": 6, "minute": 50}
